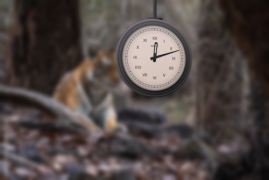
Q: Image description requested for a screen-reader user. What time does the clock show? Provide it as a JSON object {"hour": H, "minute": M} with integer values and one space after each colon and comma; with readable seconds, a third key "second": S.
{"hour": 12, "minute": 12}
